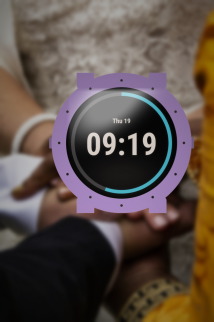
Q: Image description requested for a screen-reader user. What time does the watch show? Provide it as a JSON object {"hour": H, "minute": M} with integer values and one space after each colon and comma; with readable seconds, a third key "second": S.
{"hour": 9, "minute": 19}
